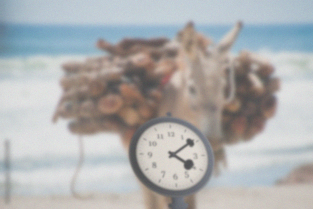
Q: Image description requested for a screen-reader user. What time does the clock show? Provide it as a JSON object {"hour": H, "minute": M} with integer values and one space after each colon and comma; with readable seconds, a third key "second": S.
{"hour": 4, "minute": 9}
